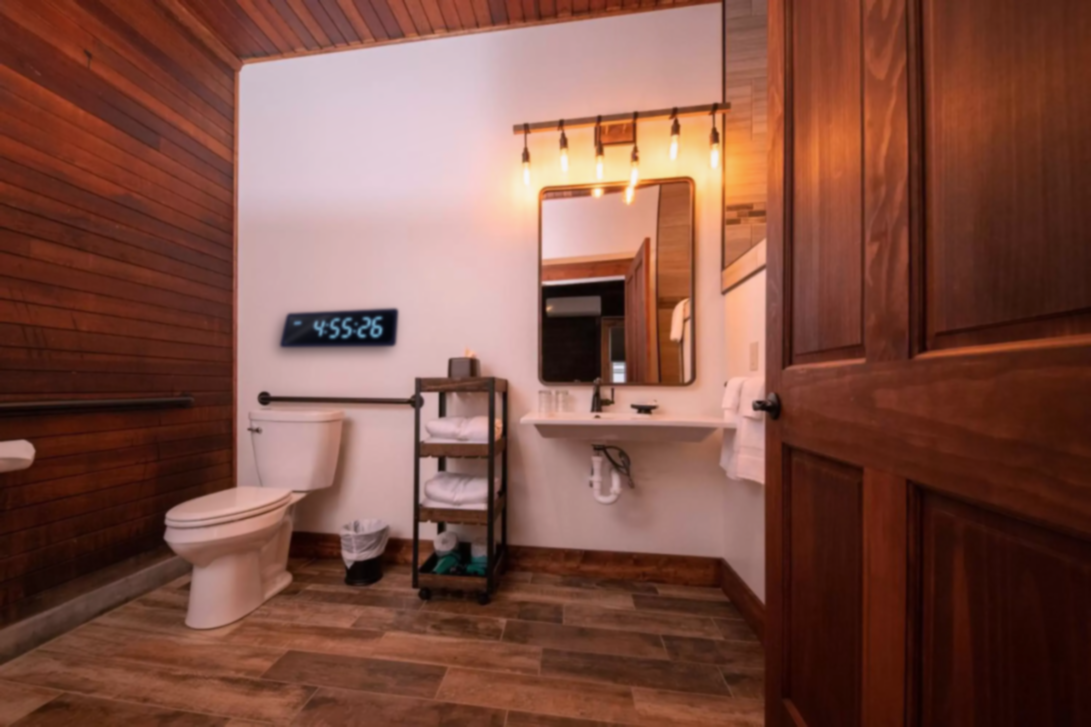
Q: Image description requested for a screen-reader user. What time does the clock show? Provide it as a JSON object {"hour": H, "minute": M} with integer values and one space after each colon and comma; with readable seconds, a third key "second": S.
{"hour": 4, "minute": 55, "second": 26}
